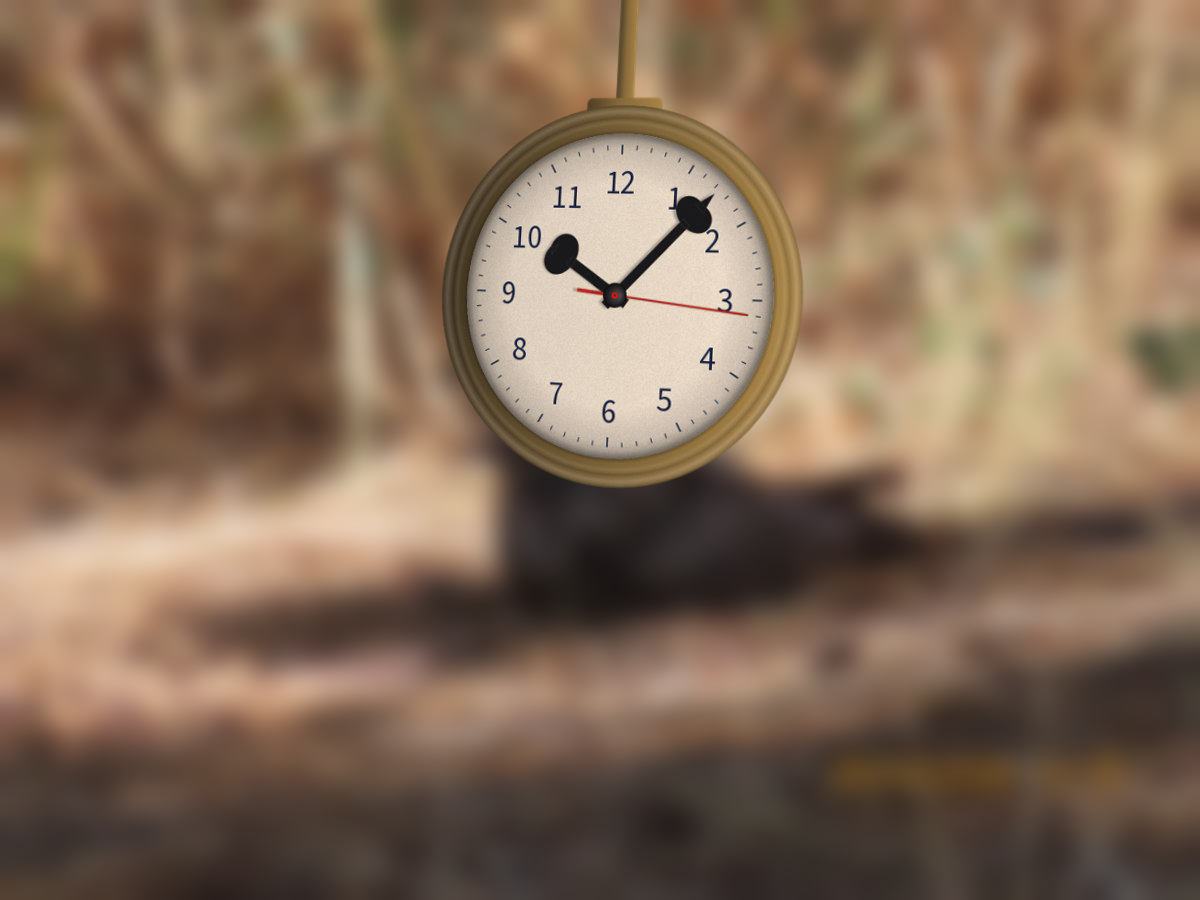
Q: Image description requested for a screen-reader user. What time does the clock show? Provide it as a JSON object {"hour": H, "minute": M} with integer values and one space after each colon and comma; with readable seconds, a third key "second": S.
{"hour": 10, "minute": 7, "second": 16}
